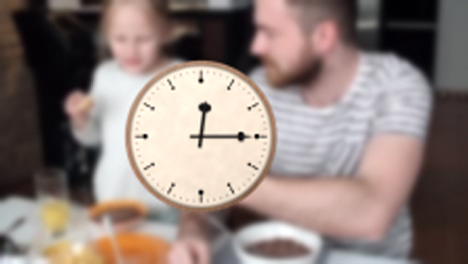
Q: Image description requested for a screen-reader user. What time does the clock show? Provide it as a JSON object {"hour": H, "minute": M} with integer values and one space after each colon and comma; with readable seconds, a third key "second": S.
{"hour": 12, "minute": 15}
